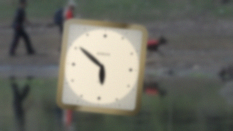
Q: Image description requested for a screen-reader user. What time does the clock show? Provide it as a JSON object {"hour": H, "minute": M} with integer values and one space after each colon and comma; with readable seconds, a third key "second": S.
{"hour": 5, "minute": 51}
